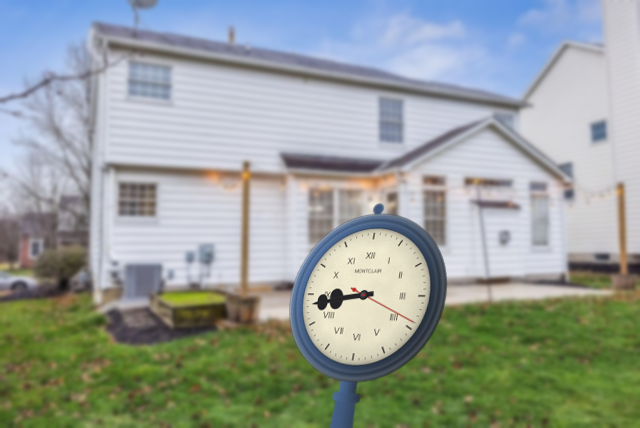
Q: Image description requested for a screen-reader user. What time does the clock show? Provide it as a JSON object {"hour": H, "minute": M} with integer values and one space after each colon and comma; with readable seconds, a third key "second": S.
{"hour": 8, "minute": 43, "second": 19}
